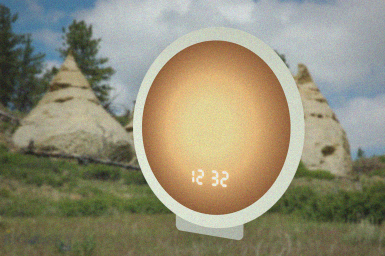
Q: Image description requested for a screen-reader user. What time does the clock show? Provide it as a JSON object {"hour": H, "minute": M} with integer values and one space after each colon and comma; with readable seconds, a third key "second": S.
{"hour": 12, "minute": 32}
